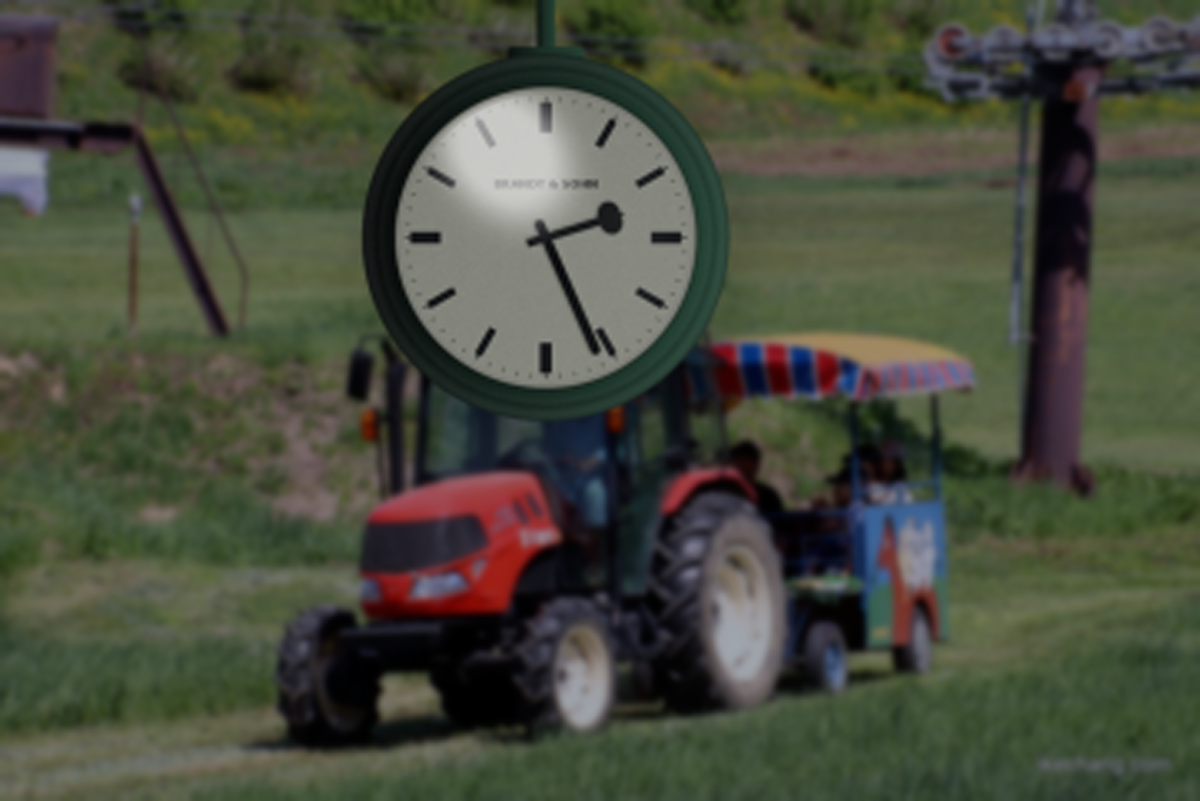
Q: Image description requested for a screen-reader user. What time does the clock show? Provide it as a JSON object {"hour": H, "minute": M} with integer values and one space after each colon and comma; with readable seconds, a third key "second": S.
{"hour": 2, "minute": 26}
